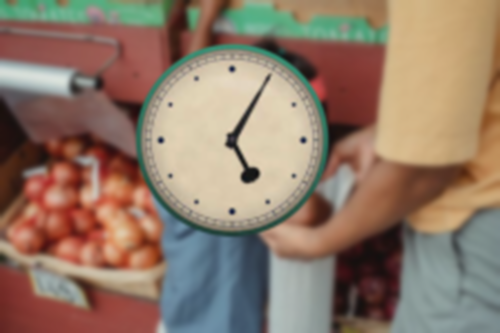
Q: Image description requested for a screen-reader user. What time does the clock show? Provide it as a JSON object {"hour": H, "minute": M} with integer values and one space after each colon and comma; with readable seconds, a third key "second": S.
{"hour": 5, "minute": 5}
